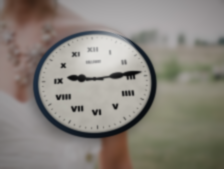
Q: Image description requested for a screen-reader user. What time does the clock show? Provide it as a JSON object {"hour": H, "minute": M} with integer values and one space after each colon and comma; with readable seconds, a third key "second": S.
{"hour": 9, "minute": 14}
